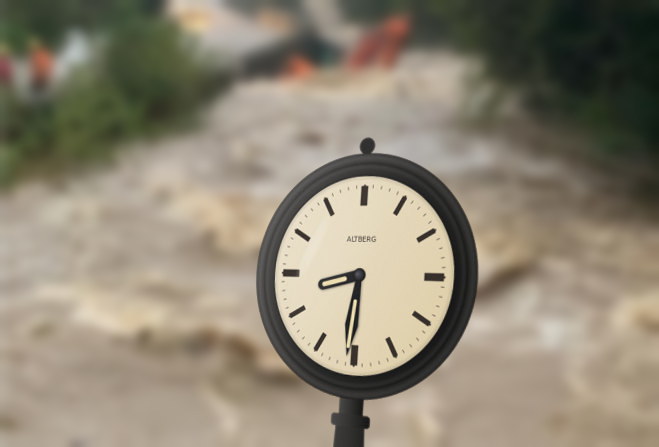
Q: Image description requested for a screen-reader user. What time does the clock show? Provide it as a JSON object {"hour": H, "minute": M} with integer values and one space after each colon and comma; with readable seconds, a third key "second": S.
{"hour": 8, "minute": 31}
